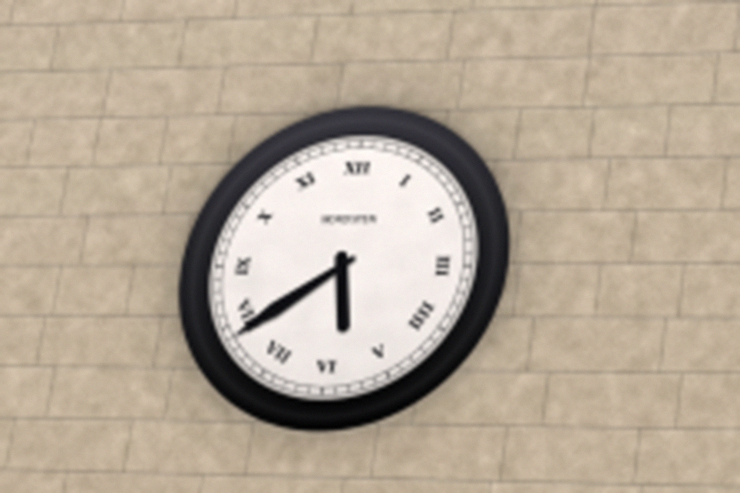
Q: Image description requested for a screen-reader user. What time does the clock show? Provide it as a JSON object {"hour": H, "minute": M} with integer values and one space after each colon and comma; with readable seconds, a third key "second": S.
{"hour": 5, "minute": 39}
